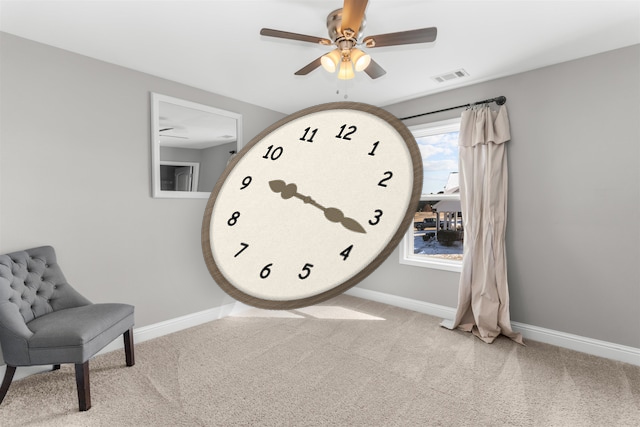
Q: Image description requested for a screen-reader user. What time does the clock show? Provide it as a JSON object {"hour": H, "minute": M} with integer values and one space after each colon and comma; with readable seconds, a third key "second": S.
{"hour": 9, "minute": 17}
